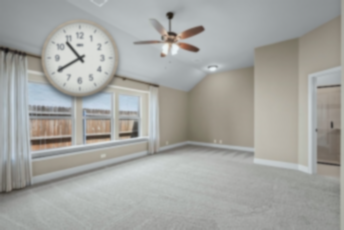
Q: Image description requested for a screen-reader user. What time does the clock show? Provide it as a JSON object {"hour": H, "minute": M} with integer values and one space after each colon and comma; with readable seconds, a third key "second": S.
{"hour": 10, "minute": 40}
